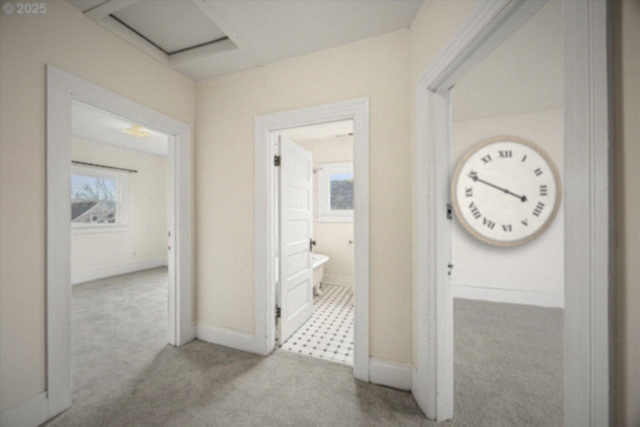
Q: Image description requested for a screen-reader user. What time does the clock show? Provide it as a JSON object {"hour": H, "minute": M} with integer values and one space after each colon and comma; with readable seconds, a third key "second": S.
{"hour": 3, "minute": 49}
